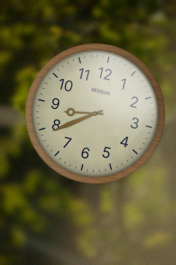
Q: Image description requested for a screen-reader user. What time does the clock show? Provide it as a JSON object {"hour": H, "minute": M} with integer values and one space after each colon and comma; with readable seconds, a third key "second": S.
{"hour": 8, "minute": 39}
